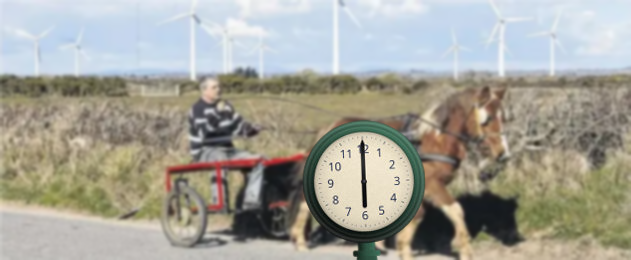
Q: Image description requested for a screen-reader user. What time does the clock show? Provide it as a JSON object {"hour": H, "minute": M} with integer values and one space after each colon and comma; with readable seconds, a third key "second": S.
{"hour": 6, "minute": 0}
